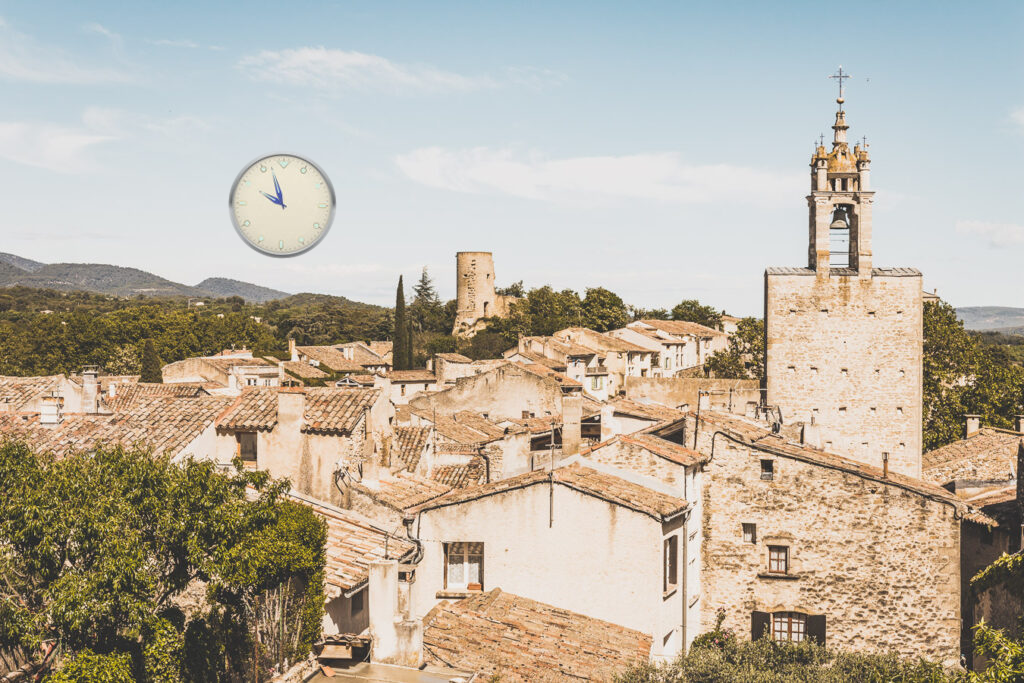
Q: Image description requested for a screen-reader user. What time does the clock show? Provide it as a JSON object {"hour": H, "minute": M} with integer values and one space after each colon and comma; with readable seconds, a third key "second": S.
{"hour": 9, "minute": 57}
